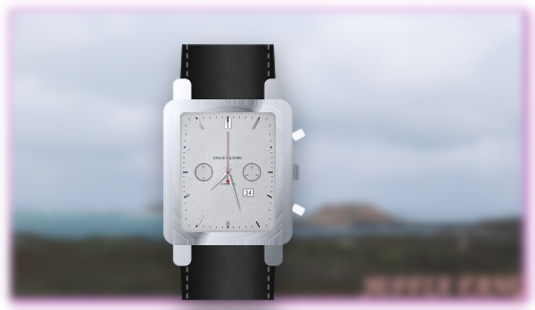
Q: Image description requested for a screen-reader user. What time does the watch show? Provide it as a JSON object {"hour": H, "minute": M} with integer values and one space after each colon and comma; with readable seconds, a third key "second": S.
{"hour": 7, "minute": 27}
